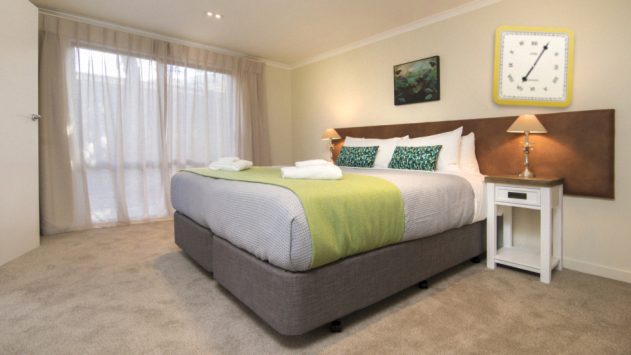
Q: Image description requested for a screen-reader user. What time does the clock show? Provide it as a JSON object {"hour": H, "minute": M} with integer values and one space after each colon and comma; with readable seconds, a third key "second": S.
{"hour": 7, "minute": 5}
